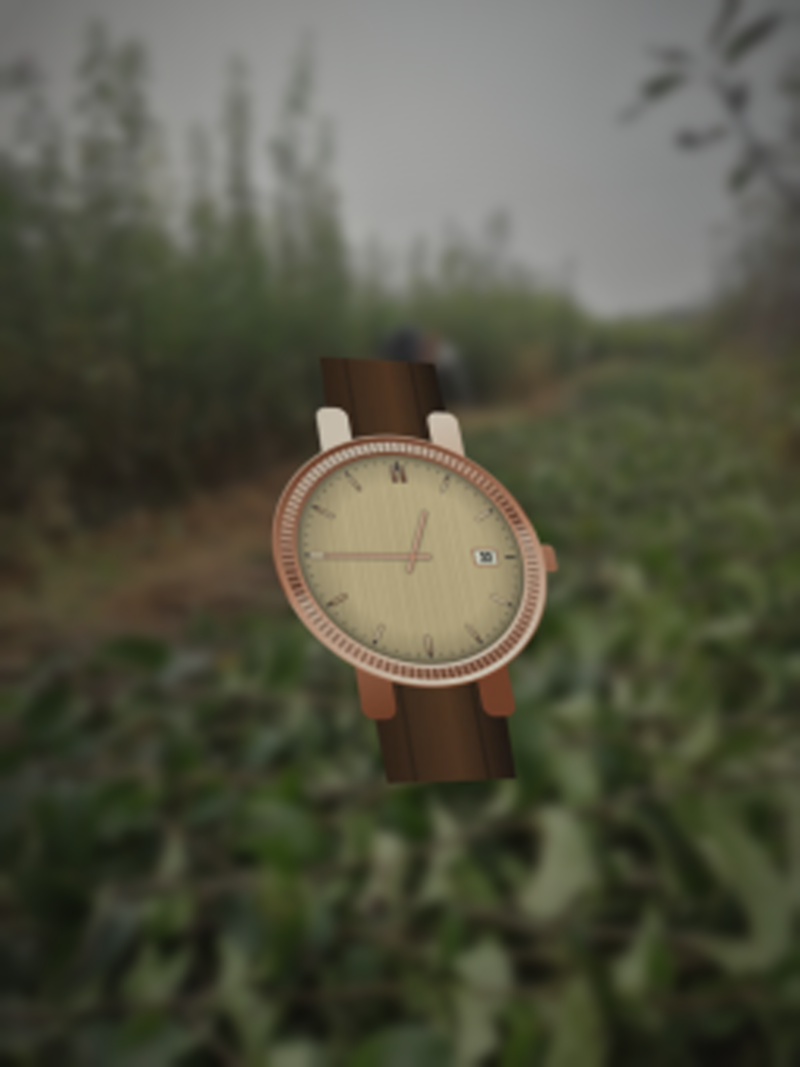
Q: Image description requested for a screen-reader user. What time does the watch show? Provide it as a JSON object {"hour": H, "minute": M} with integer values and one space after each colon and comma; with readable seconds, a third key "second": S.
{"hour": 12, "minute": 45}
